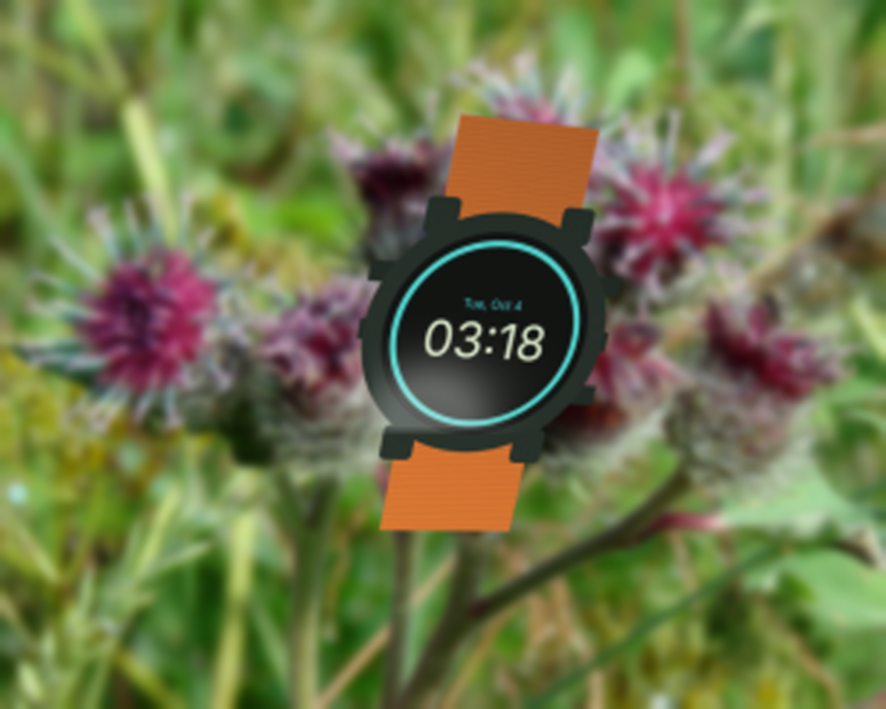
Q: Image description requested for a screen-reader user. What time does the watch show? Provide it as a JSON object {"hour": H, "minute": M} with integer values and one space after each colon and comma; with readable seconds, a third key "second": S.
{"hour": 3, "minute": 18}
